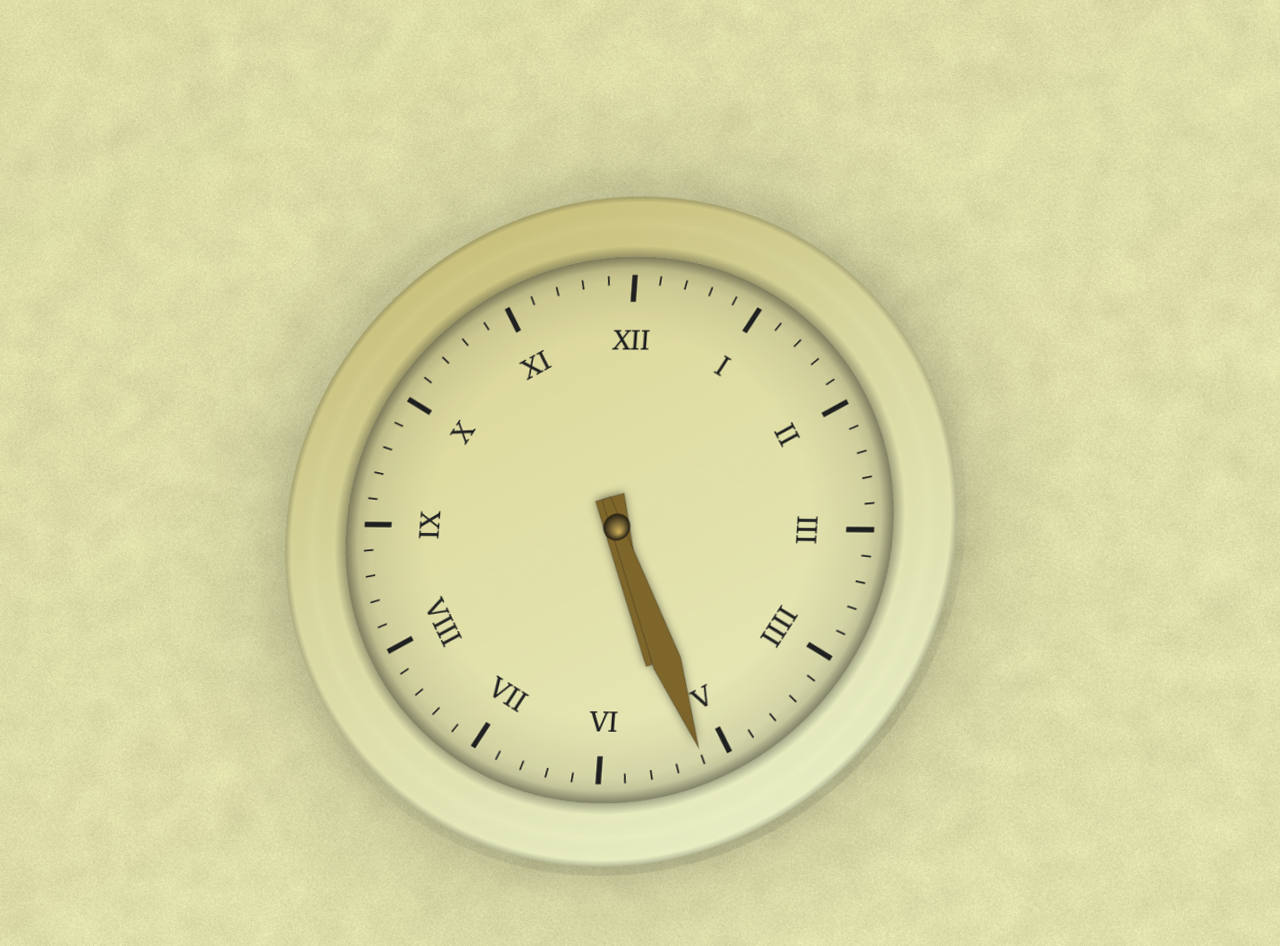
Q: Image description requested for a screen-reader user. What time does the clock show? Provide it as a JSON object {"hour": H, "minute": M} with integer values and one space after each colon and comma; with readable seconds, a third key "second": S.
{"hour": 5, "minute": 26}
